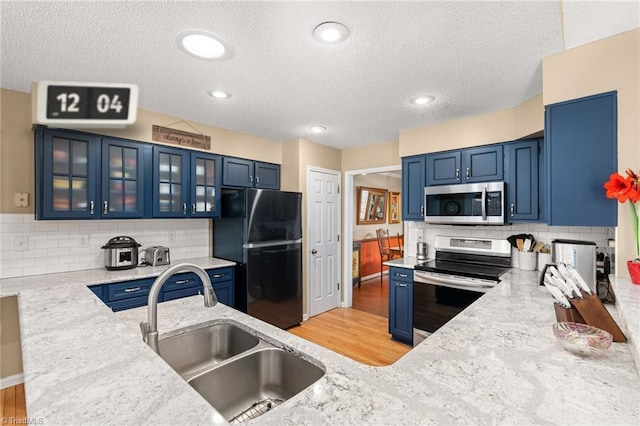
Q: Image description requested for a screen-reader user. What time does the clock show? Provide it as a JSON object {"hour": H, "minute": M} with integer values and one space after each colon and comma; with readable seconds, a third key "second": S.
{"hour": 12, "minute": 4}
